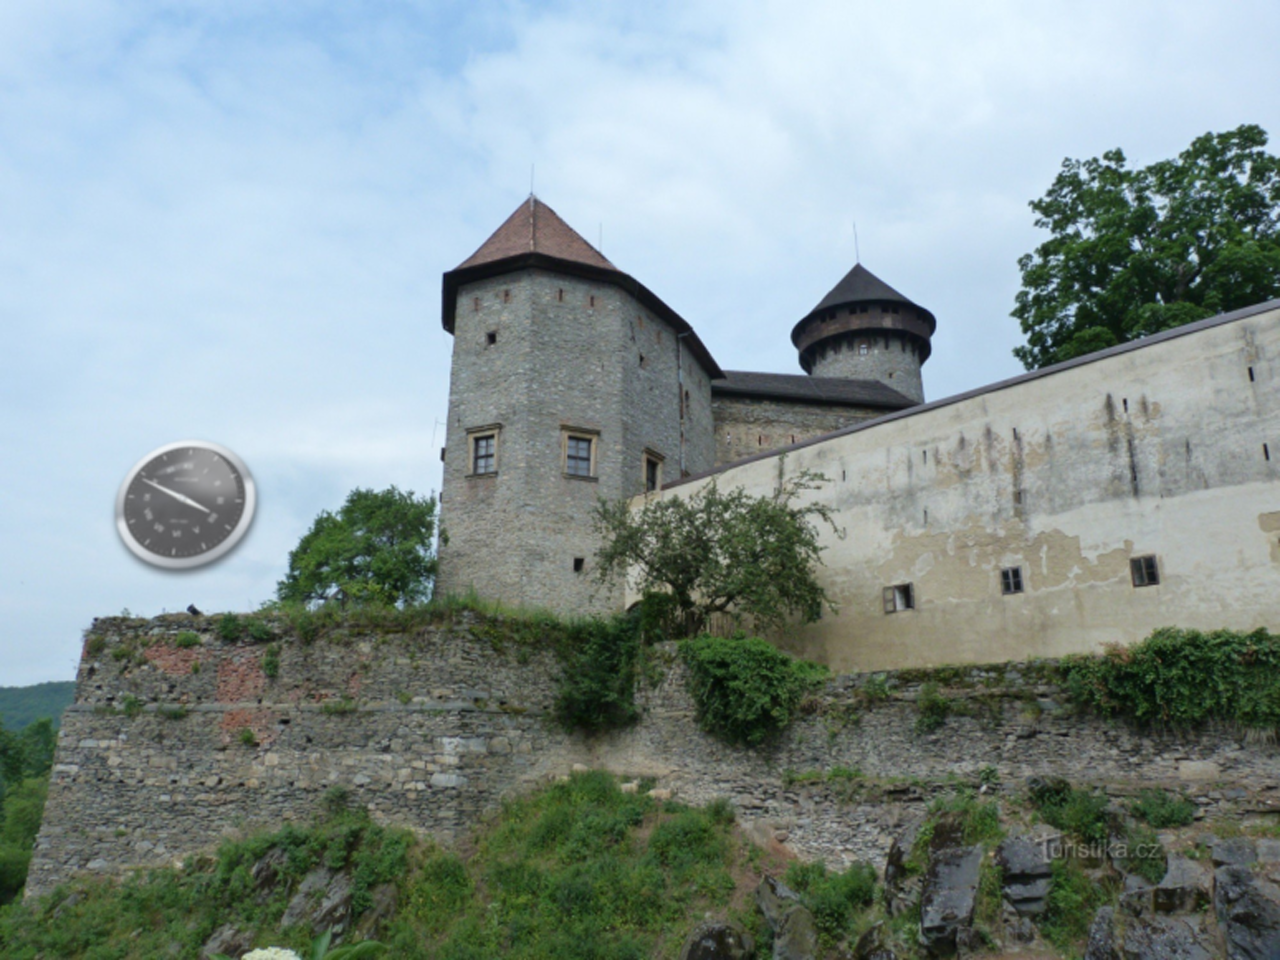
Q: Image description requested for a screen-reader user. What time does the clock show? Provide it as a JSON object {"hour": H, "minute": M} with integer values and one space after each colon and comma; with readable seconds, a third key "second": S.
{"hour": 3, "minute": 49}
